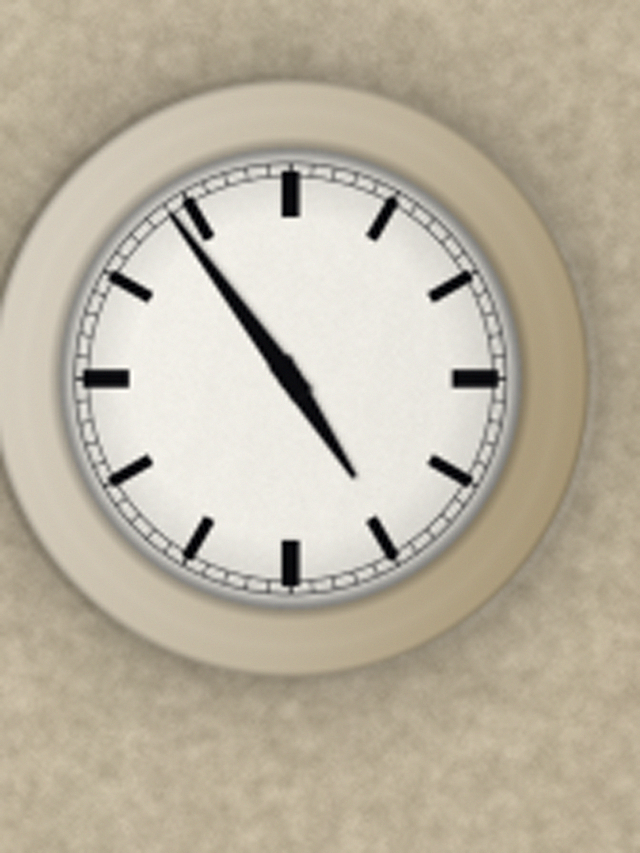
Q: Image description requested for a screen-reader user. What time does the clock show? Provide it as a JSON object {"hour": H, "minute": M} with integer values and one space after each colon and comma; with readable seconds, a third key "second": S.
{"hour": 4, "minute": 54}
